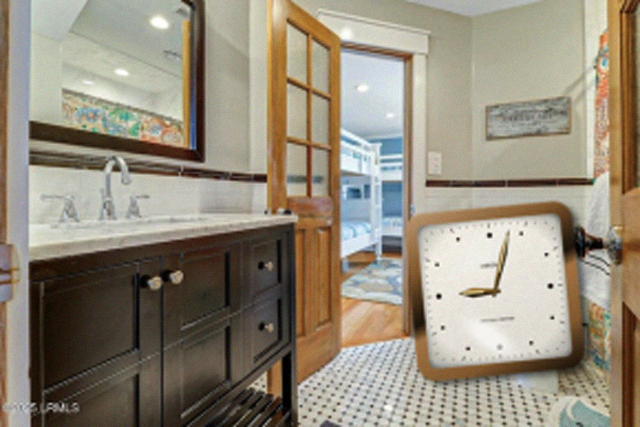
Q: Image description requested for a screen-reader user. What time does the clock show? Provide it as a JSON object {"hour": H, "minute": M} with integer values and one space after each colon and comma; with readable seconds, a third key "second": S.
{"hour": 9, "minute": 3}
